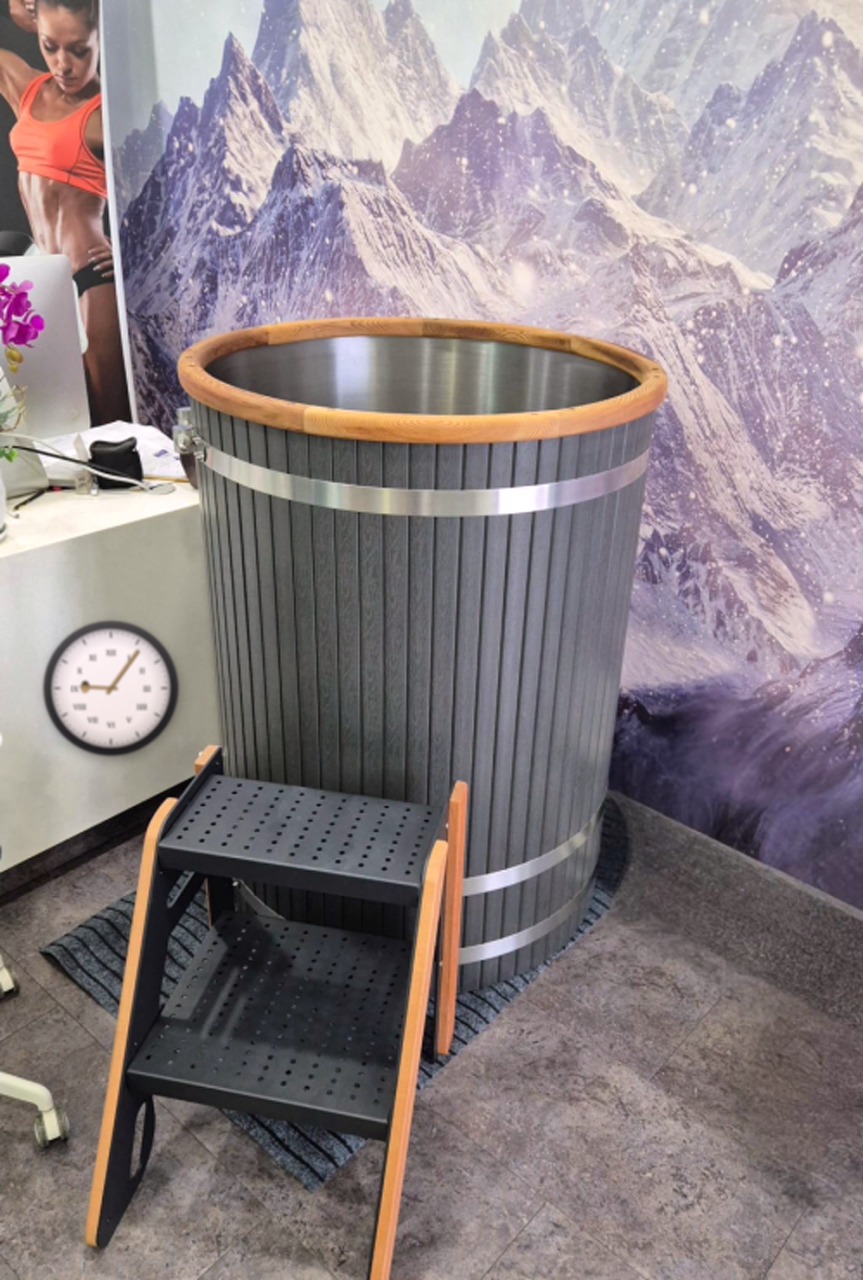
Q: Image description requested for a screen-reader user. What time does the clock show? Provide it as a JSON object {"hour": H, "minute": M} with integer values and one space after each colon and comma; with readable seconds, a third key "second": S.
{"hour": 9, "minute": 6}
